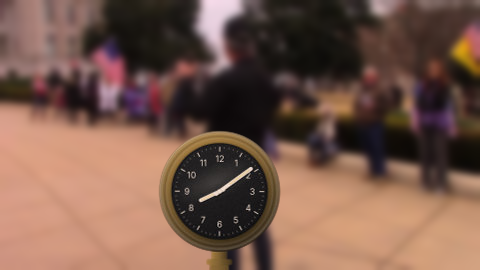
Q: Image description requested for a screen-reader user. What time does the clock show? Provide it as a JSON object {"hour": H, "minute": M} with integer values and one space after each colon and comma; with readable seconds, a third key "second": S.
{"hour": 8, "minute": 9}
